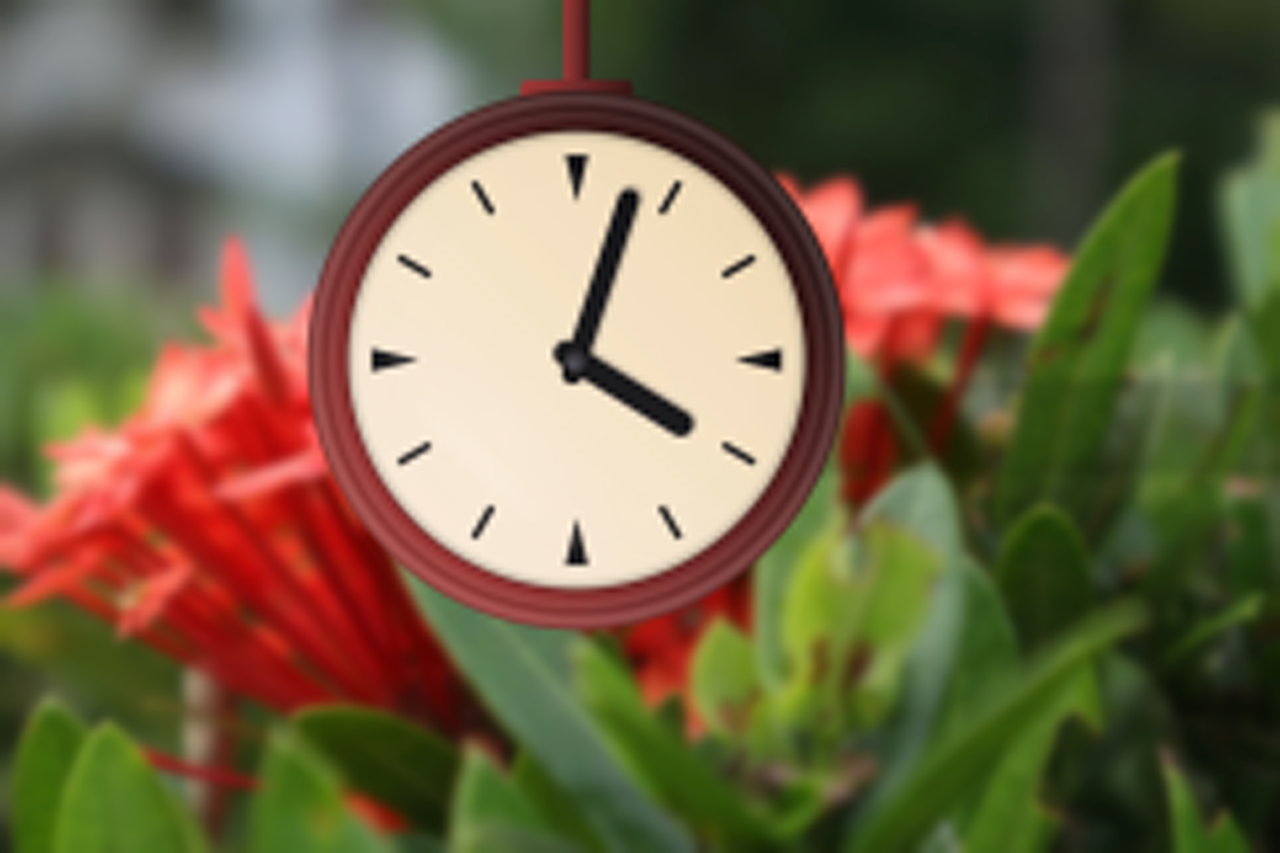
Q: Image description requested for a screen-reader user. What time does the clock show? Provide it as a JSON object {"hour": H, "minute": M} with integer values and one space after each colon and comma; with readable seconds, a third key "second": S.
{"hour": 4, "minute": 3}
